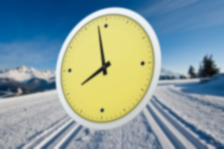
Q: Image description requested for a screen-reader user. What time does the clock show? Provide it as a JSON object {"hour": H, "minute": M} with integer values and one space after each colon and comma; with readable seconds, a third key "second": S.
{"hour": 7, "minute": 58}
